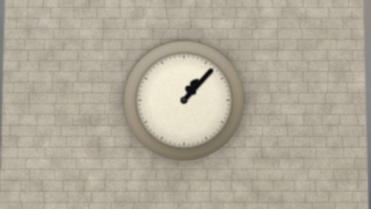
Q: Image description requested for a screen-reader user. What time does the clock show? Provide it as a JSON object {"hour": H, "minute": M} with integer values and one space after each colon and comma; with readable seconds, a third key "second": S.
{"hour": 1, "minute": 7}
